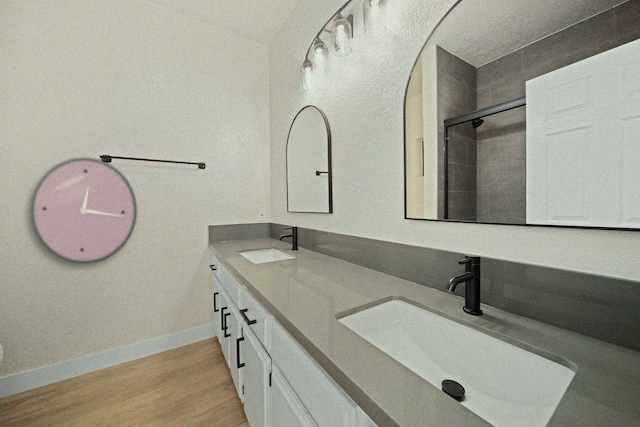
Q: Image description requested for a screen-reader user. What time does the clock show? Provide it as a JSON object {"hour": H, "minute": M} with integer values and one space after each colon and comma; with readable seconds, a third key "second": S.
{"hour": 12, "minute": 16}
